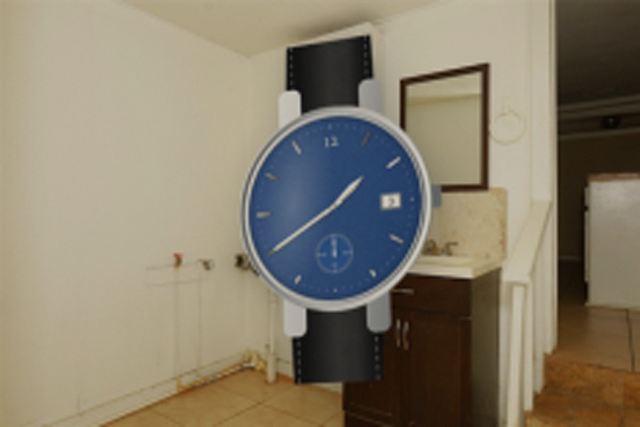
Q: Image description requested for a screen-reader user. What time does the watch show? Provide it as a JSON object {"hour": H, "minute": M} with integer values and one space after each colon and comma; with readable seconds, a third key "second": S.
{"hour": 1, "minute": 40}
